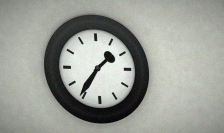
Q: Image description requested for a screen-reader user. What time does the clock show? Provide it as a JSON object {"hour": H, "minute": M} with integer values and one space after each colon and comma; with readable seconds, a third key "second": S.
{"hour": 1, "minute": 36}
